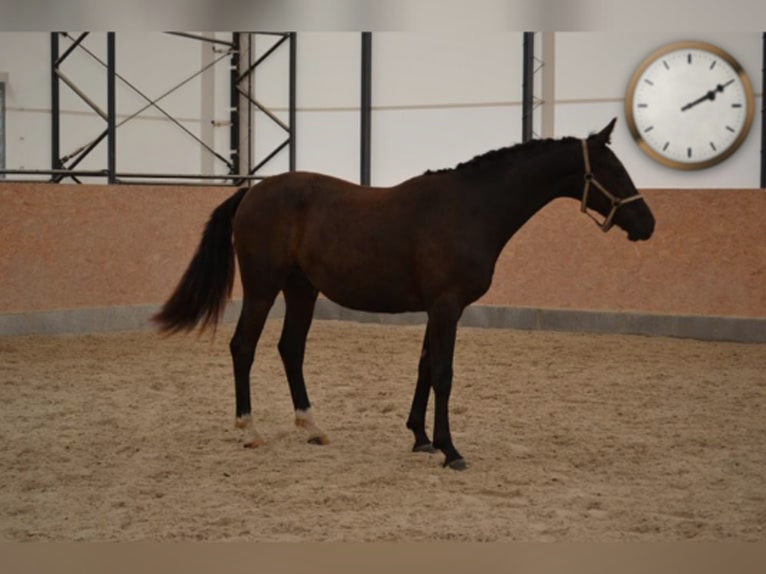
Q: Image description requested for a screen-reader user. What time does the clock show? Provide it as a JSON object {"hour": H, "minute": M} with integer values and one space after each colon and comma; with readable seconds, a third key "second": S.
{"hour": 2, "minute": 10}
